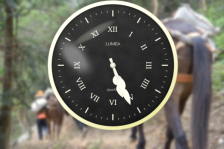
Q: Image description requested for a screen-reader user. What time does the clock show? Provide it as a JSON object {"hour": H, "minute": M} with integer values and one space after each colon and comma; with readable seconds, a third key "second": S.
{"hour": 5, "minute": 26}
